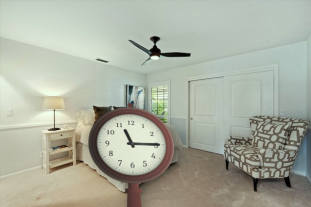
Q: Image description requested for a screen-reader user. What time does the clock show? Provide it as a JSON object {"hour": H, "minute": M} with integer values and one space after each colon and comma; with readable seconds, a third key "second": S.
{"hour": 11, "minute": 15}
